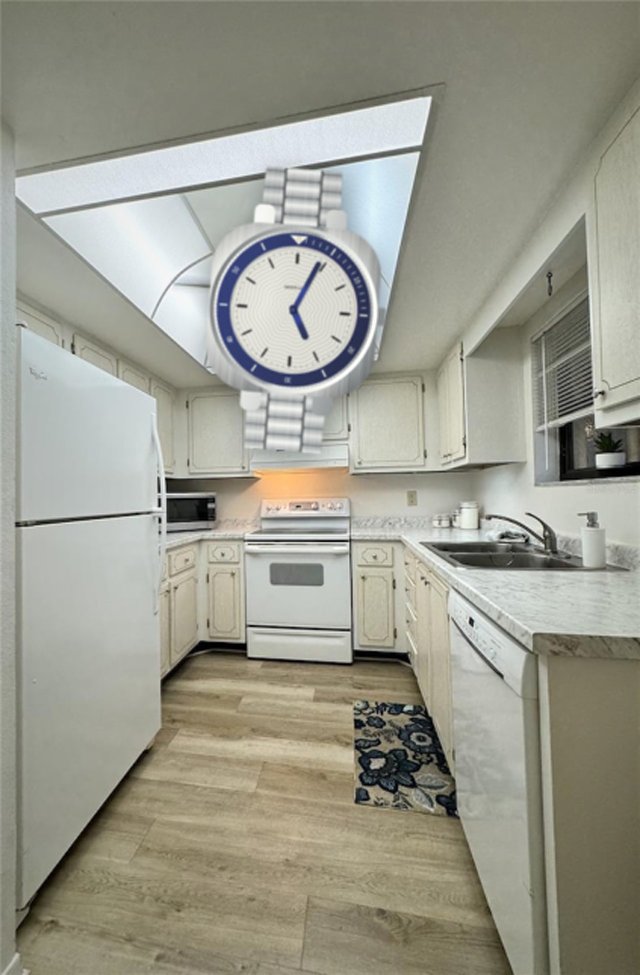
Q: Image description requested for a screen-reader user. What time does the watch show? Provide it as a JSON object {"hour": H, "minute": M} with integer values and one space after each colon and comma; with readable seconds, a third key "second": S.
{"hour": 5, "minute": 4}
